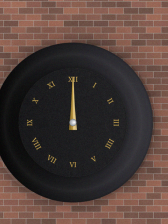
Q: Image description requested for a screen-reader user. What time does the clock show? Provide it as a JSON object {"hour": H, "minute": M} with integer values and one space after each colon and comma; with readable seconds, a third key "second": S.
{"hour": 12, "minute": 0}
